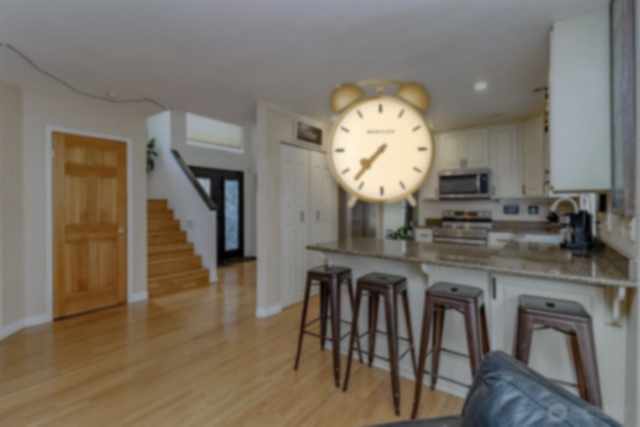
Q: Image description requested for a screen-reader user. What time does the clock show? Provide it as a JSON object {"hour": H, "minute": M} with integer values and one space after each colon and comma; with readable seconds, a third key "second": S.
{"hour": 7, "minute": 37}
